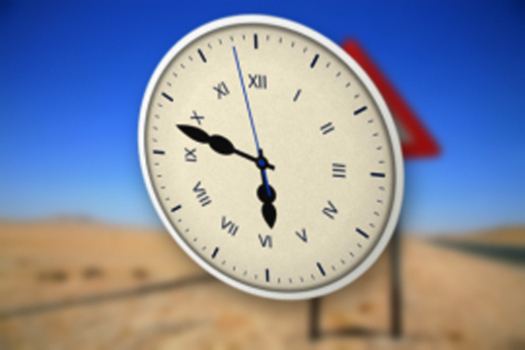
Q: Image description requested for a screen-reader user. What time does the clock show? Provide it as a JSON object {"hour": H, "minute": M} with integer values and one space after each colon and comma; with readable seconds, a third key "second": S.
{"hour": 5, "minute": 47, "second": 58}
